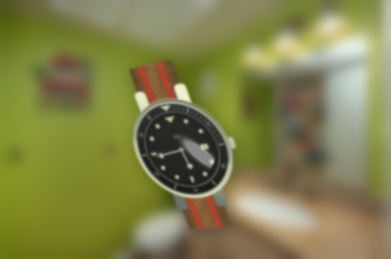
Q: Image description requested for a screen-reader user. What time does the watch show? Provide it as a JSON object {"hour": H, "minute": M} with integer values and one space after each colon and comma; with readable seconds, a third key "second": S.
{"hour": 5, "minute": 44}
